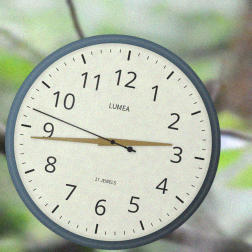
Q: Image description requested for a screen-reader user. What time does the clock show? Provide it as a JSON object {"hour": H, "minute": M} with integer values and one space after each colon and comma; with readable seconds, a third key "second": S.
{"hour": 2, "minute": 43, "second": 47}
